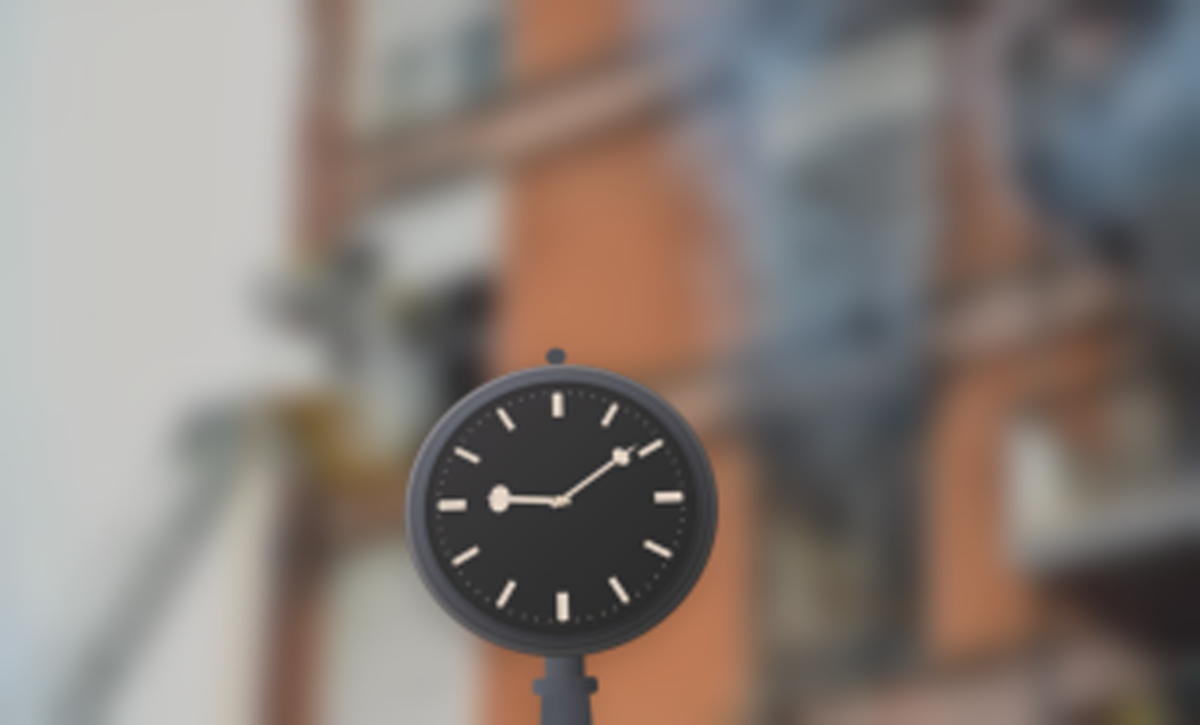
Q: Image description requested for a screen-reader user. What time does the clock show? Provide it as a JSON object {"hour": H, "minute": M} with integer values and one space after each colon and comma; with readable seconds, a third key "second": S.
{"hour": 9, "minute": 9}
